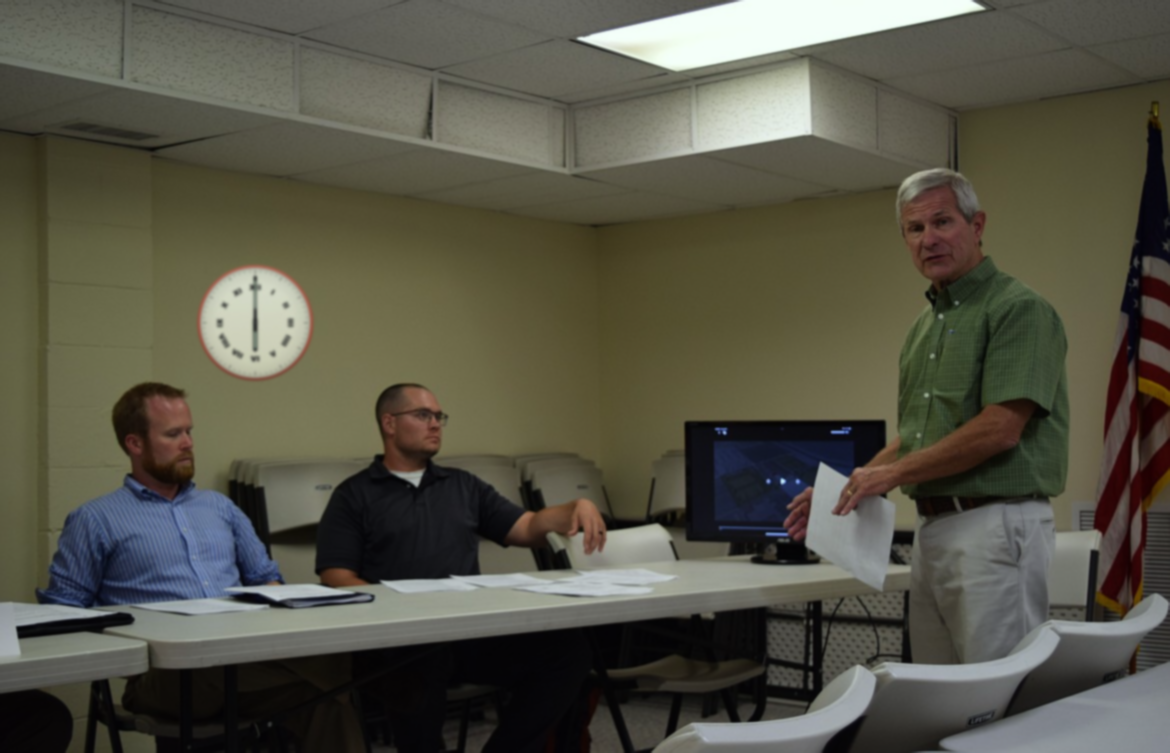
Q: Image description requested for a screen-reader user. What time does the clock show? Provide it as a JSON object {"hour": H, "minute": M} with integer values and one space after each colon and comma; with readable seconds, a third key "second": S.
{"hour": 6, "minute": 0}
